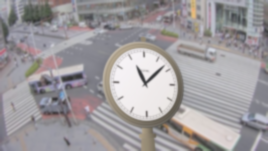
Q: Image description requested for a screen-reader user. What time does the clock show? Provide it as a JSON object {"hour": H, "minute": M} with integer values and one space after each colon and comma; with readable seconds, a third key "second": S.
{"hour": 11, "minute": 8}
